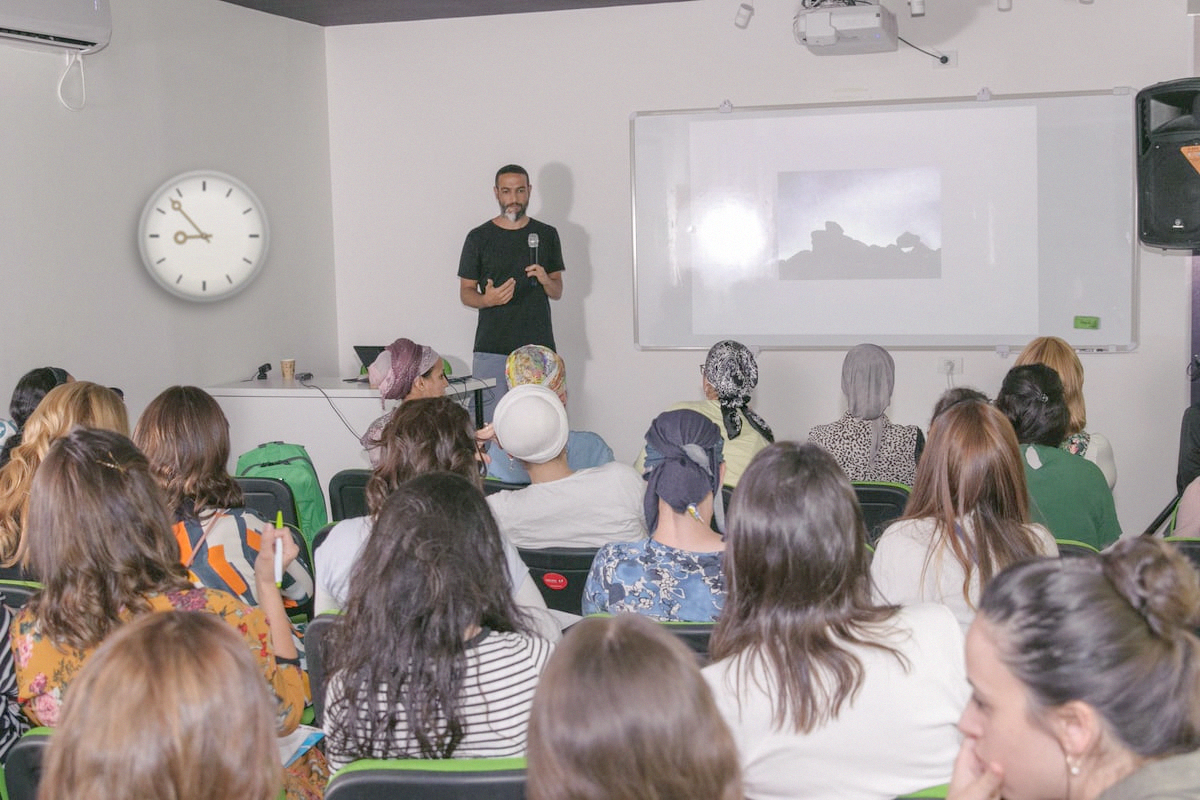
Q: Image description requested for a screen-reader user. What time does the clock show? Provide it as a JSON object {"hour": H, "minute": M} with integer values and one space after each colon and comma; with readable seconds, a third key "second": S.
{"hour": 8, "minute": 53}
